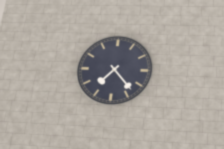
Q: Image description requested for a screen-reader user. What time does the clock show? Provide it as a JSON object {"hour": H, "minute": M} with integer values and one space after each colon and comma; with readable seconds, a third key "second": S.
{"hour": 7, "minute": 23}
